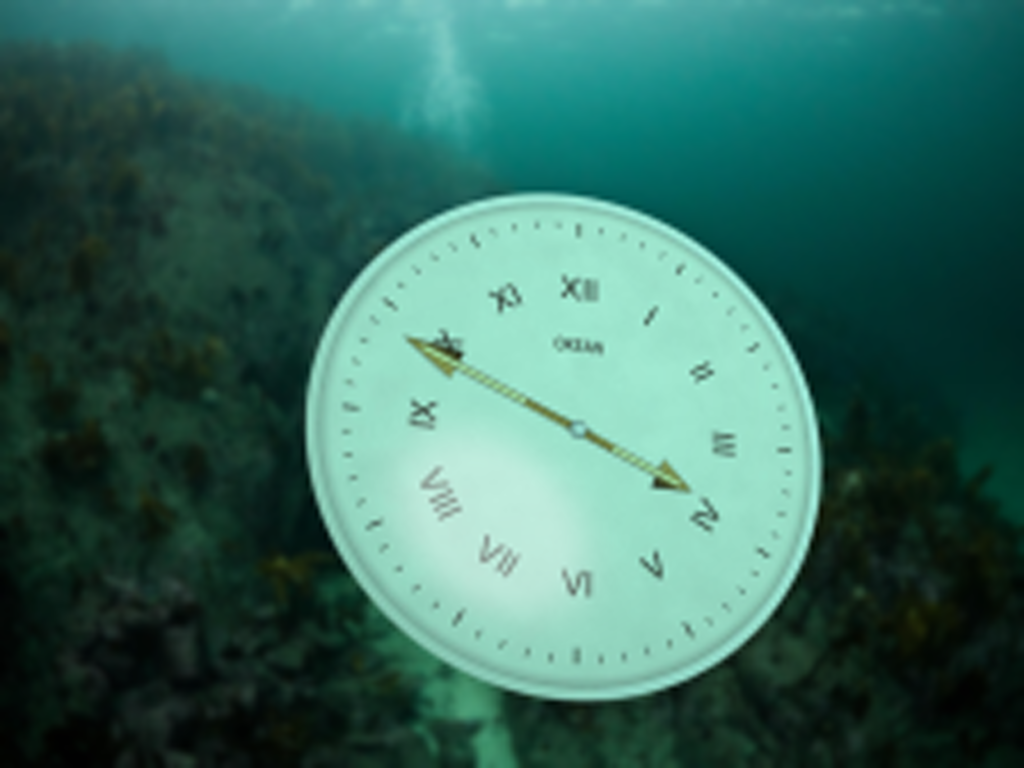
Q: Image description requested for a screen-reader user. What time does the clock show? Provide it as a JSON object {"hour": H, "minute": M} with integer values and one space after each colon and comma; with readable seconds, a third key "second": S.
{"hour": 3, "minute": 49}
